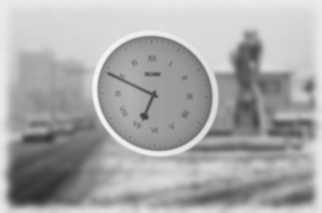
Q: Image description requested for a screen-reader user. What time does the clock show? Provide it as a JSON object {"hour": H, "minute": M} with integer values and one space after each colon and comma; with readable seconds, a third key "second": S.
{"hour": 6, "minute": 49}
